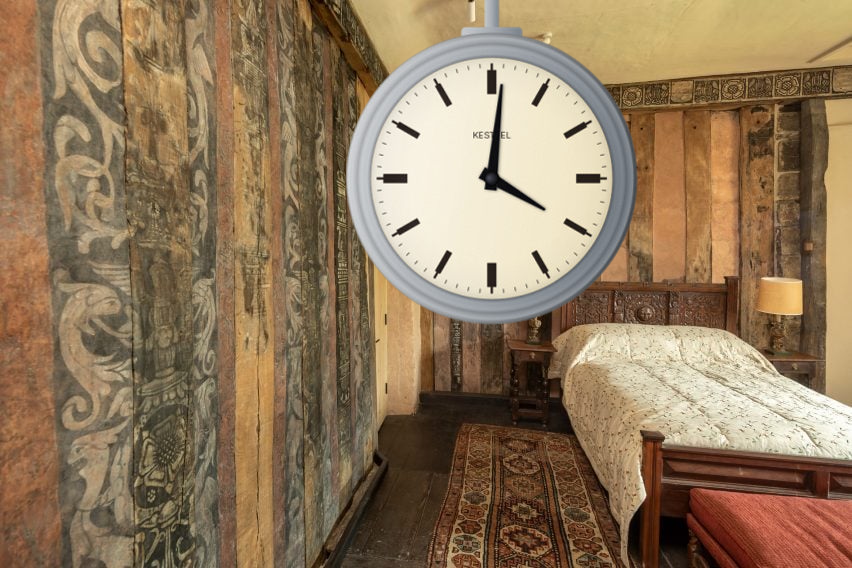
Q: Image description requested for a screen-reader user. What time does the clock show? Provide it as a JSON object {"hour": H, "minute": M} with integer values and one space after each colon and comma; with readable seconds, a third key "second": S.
{"hour": 4, "minute": 1}
